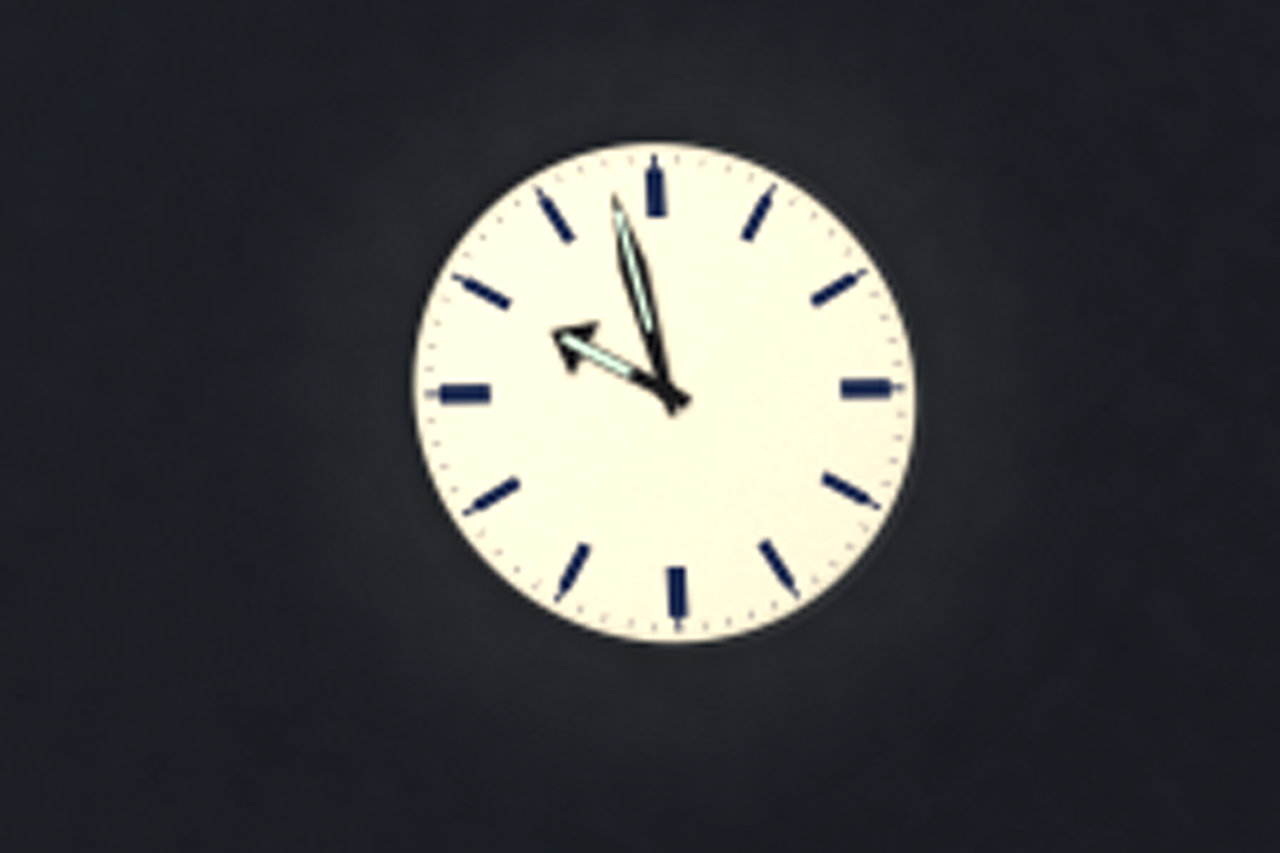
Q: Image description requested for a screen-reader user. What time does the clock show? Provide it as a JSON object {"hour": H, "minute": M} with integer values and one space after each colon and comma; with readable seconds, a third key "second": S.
{"hour": 9, "minute": 58}
